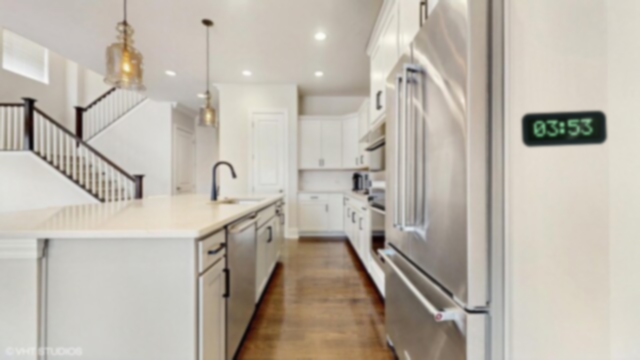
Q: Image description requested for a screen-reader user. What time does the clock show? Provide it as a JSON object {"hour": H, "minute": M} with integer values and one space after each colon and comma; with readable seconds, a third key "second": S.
{"hour": 3, "minute": 53}
